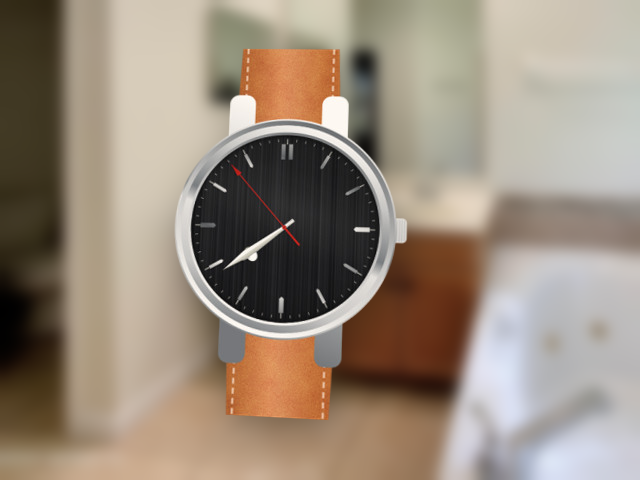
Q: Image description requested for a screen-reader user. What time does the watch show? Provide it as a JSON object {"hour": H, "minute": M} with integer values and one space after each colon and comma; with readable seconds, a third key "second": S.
{"hour": 7, "minute": 38, "second": 53}
